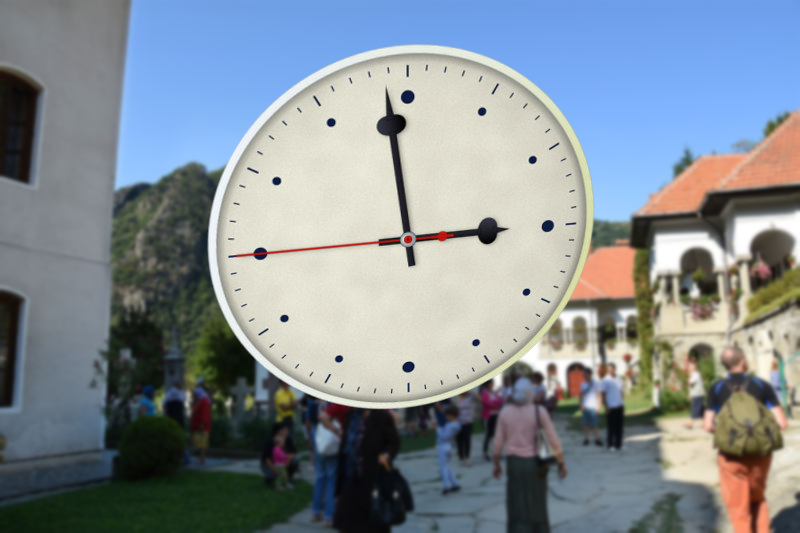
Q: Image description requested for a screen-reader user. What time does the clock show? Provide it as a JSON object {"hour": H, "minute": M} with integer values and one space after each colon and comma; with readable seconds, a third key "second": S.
{"hour": 2, "minute": 58, "second": 45}
